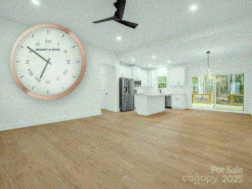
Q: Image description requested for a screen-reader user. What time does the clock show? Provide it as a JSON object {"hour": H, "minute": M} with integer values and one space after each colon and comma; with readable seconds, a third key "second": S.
{"hour": 6, "minute": 51}
